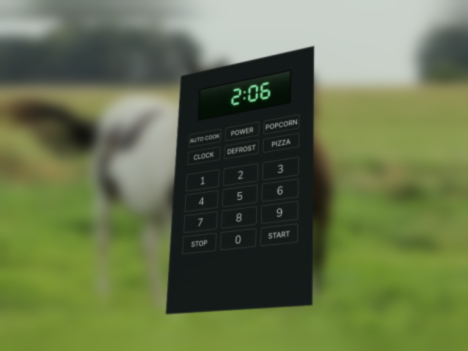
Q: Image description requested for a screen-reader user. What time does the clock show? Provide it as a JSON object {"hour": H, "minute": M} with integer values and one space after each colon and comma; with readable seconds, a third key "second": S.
{"hour": 2, "minute": 6}
